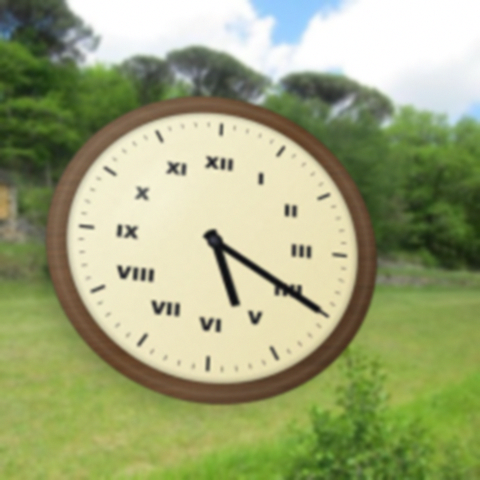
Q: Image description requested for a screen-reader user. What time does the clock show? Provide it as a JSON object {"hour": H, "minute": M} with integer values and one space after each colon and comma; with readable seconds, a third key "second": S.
{"hour": 5, "minute": 20}
